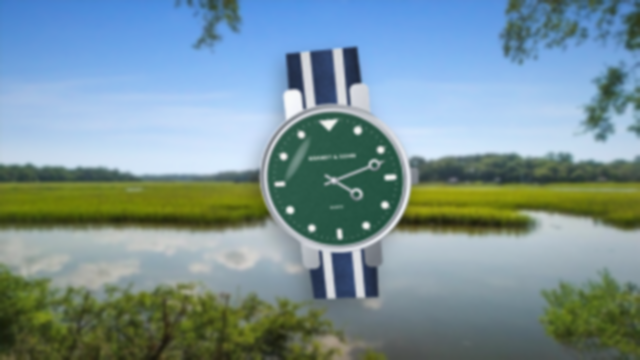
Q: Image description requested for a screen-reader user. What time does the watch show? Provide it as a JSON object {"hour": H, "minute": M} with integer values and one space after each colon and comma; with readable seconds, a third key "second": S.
{"hour": 4, "minute": 12}
